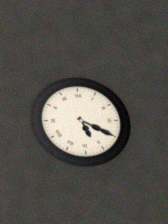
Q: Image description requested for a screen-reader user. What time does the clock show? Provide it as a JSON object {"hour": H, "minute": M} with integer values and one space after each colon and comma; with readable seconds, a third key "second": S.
{"hour": 5, "minute": 20}
